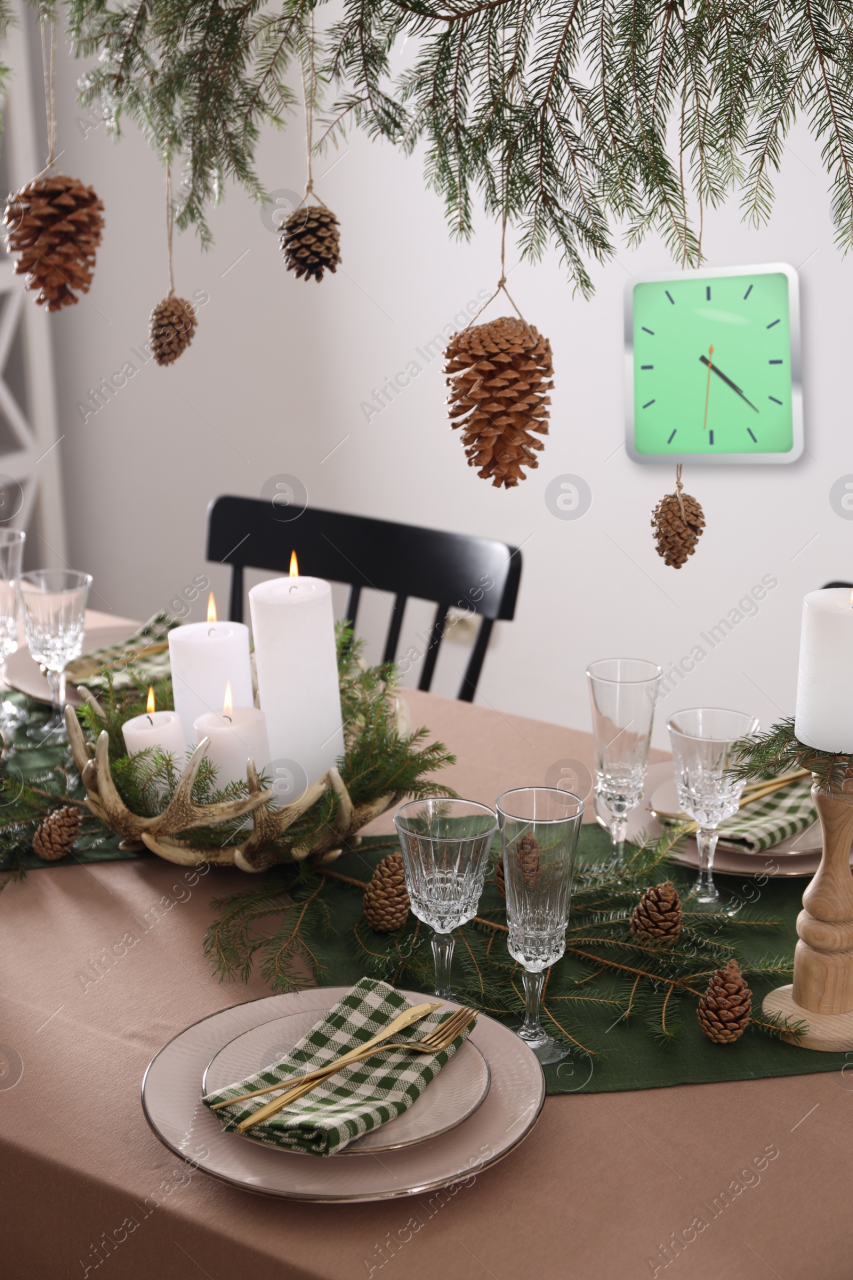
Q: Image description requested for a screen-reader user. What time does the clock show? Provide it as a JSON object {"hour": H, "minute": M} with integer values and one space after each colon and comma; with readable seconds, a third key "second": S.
{"hour": 4, "minute": 22, "second": 31}
